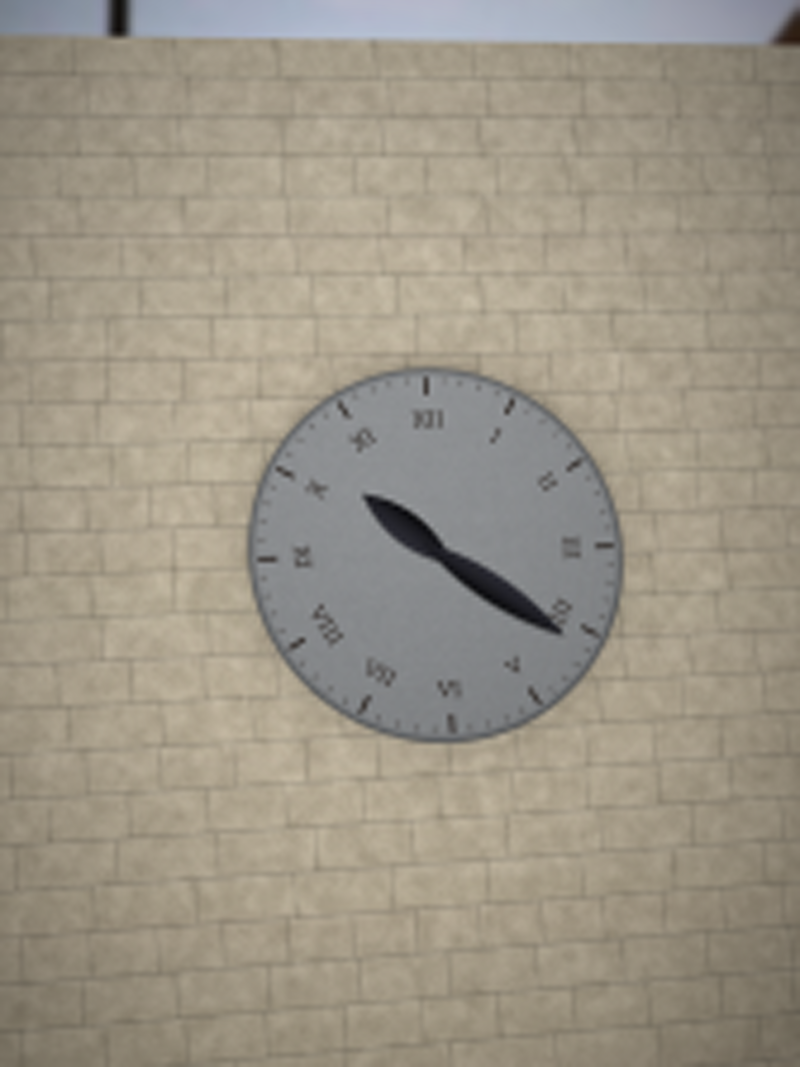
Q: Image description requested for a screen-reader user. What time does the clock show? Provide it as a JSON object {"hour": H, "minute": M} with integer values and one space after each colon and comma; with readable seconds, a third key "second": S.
{"hour": 10, "minute": 21}
